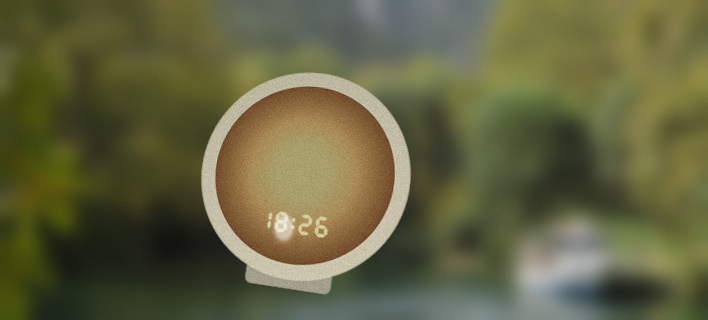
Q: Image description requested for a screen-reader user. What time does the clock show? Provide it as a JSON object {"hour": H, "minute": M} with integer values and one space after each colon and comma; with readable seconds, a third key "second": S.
{"hour": 18, "minute": 26}
